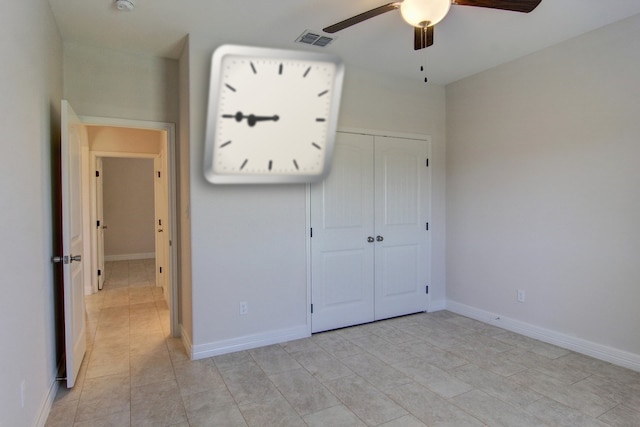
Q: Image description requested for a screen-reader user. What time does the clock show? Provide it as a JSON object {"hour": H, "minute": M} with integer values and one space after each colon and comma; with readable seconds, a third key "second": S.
{"hour": 8, "minute": 45}
